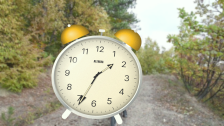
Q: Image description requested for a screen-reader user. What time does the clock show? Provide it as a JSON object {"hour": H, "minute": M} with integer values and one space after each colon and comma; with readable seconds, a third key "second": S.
{"hour": 1, "minute": 34}
